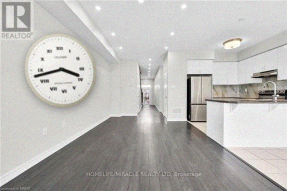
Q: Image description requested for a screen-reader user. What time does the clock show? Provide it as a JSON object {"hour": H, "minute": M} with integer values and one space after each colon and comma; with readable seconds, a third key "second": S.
{"hour": 3, "minute": 43}
